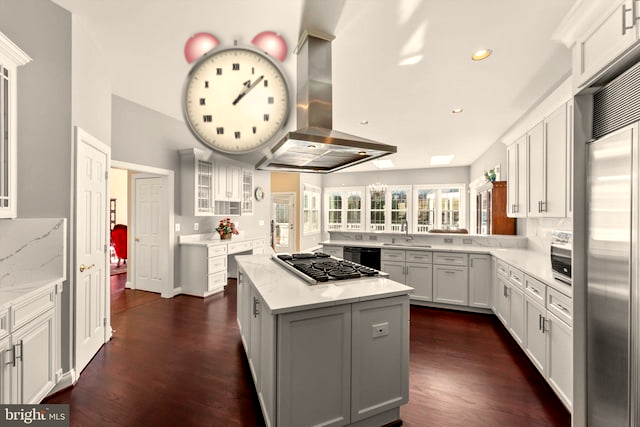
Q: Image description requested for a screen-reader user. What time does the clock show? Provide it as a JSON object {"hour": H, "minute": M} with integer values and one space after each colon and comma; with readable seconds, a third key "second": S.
{"hour": 1, "minute": 8}
